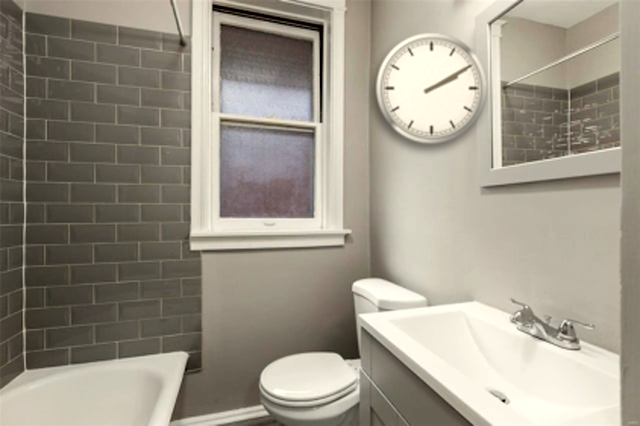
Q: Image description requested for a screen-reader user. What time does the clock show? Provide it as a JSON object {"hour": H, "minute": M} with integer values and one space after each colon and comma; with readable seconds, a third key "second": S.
{"hour": 2, "minute": 10}
